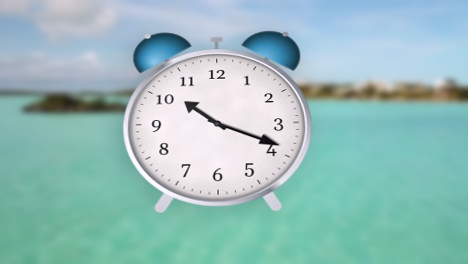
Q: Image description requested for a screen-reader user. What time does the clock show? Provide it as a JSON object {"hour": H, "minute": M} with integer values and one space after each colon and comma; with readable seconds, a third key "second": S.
{"hour": 10, "minute": 19}
